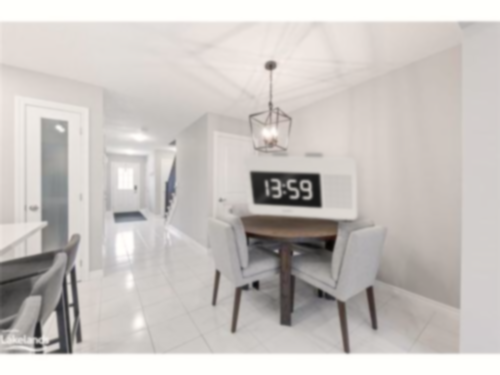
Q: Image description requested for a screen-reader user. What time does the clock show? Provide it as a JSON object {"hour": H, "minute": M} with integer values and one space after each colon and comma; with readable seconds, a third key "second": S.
{"hour": 13, "minute": 59}
